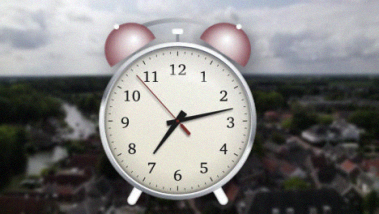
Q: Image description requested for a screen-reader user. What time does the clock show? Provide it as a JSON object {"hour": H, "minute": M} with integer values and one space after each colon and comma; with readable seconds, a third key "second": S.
{"hour": 7, "minute": 12, "second": 53}
